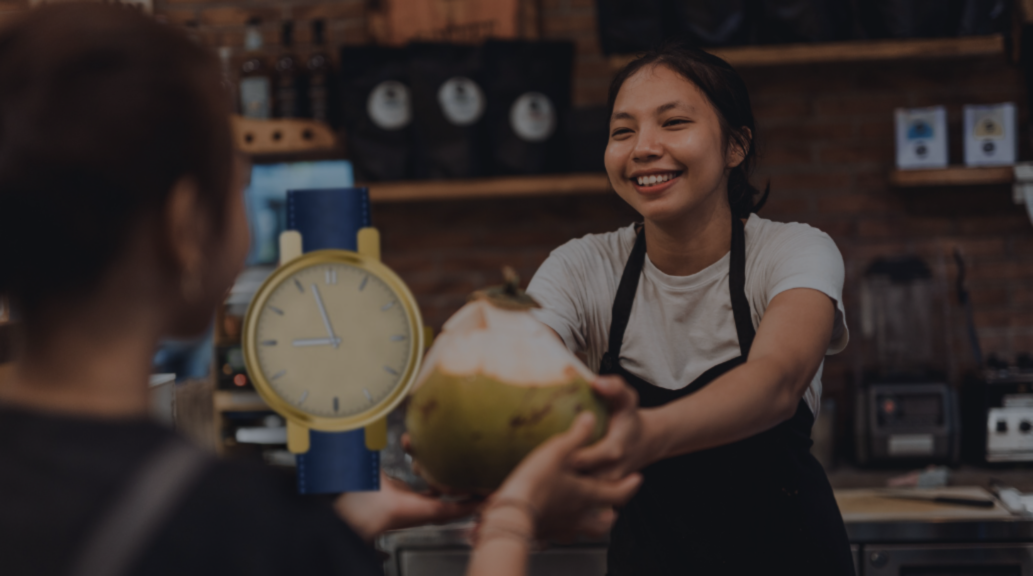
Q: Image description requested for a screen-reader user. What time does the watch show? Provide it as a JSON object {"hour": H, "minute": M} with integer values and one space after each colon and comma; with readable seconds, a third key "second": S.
{"hour": 8, "minute": 57}
